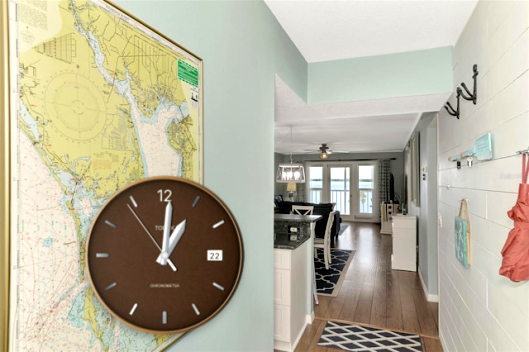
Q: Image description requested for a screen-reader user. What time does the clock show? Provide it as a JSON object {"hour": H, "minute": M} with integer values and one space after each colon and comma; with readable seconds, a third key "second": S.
{"hour": 1, "minute": 0, "second": 54}
